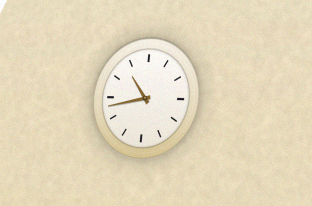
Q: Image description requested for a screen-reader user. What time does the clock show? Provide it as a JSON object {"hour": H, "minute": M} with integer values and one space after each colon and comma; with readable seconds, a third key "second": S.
{"hour": 10, "minute": 43}
